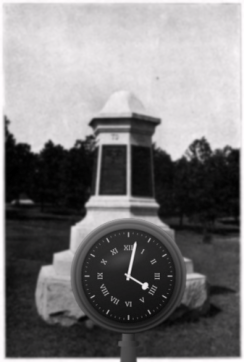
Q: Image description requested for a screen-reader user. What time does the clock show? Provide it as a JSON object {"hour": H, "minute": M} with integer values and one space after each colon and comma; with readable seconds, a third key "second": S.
{"hour": 4, "minute": 2}
